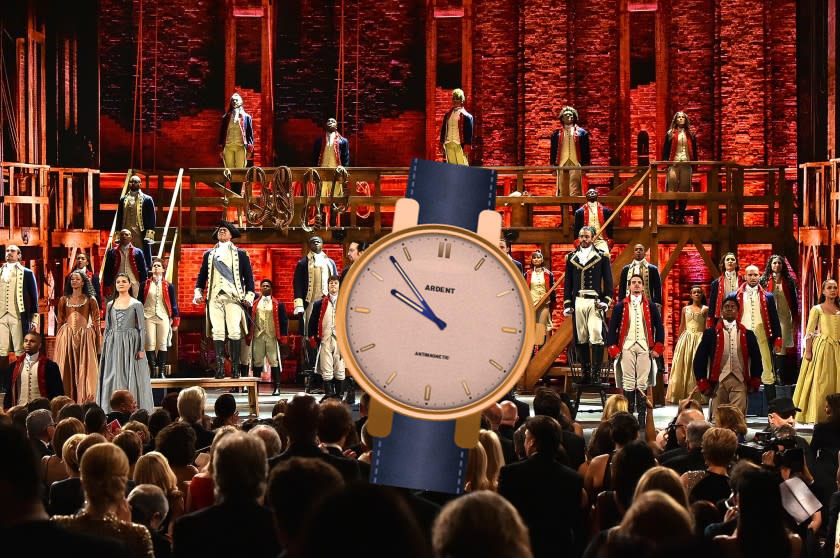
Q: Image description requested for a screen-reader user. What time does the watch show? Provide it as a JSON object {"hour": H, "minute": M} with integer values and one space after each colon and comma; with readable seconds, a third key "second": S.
{"hour": 9, "minute": 53}
